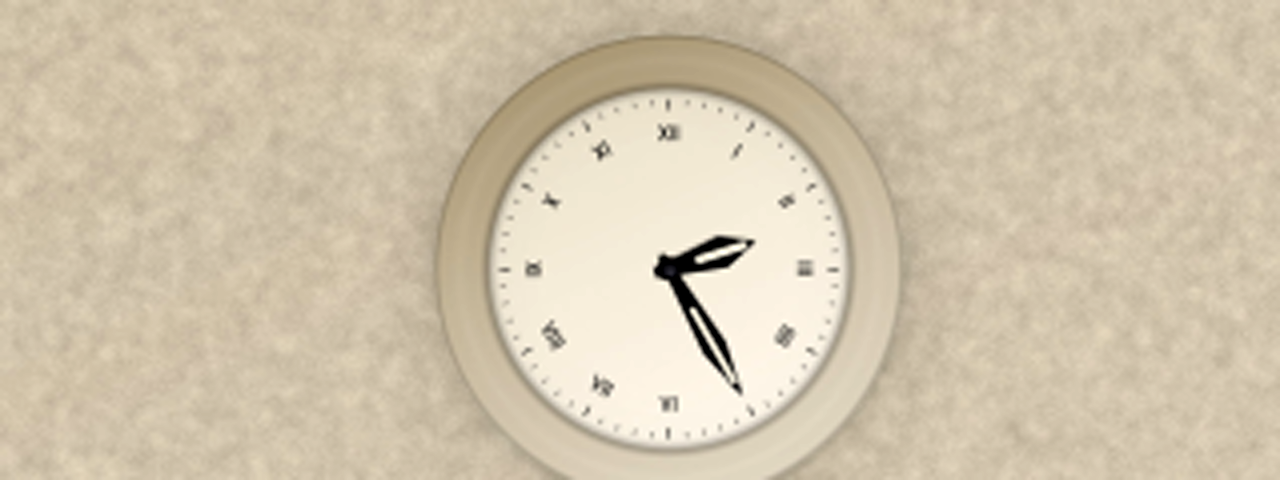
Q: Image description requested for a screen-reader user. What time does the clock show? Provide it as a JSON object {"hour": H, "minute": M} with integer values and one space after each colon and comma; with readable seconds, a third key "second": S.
{"hour": 2, "minute": 25}
